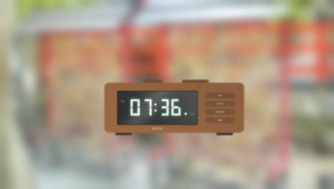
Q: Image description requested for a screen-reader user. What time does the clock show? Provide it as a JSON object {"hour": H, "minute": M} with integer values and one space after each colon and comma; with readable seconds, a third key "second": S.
{"hour": 7, "minute": 36}
